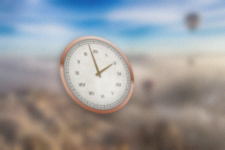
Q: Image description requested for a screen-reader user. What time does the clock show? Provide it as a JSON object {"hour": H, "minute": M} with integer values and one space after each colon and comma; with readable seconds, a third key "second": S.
{"hour": 1, "minute": 58}
